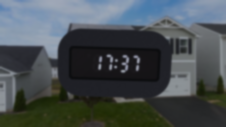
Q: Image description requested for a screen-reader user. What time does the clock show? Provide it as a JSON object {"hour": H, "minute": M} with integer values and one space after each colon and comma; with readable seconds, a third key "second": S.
{"hour": 17, "minute": 37}
